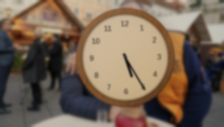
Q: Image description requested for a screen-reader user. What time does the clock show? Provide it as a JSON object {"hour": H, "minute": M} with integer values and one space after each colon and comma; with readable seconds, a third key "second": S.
{"hour": 5, "minute": 25}
